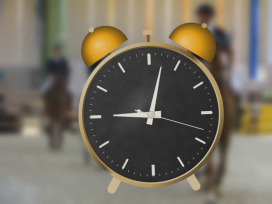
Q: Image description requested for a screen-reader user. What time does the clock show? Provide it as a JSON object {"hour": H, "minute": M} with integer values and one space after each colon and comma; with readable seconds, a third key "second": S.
{"hour": 9, "minute": 2, "second": 18}
